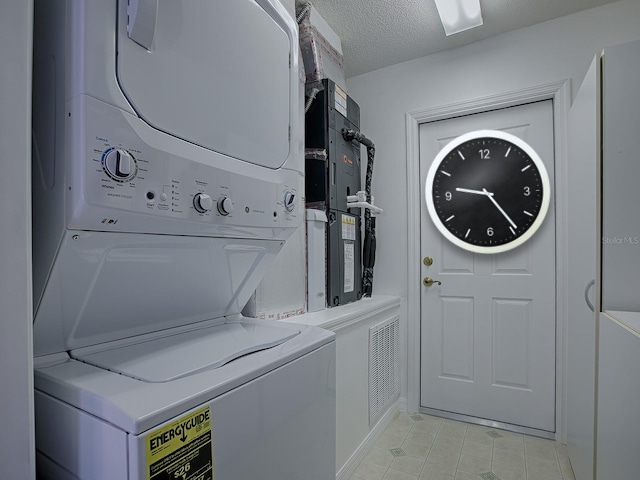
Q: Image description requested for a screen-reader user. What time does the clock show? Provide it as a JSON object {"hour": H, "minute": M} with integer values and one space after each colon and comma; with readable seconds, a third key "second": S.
{"hour": 9, "minute": 24}
